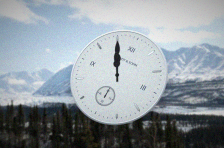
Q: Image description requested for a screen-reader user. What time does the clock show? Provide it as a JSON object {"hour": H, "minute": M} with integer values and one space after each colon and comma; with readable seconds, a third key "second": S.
{"hour": 10, "minute": 55}
